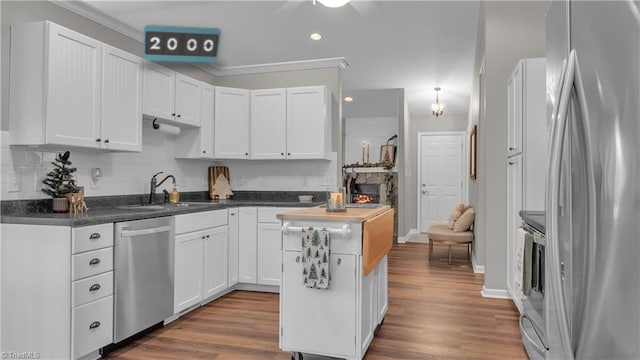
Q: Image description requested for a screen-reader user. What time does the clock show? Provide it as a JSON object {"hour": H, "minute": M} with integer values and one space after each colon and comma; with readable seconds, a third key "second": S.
{"hour": 20, "minute": 0}
